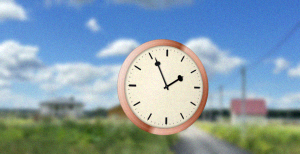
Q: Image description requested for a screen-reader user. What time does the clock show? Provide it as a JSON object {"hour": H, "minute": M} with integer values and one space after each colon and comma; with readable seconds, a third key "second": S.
{"hour": 1, "minute": 56}
